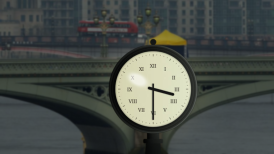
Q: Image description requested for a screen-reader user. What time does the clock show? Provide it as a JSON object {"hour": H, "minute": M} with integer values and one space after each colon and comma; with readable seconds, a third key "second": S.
{"hour": 3, "minute": 30}
